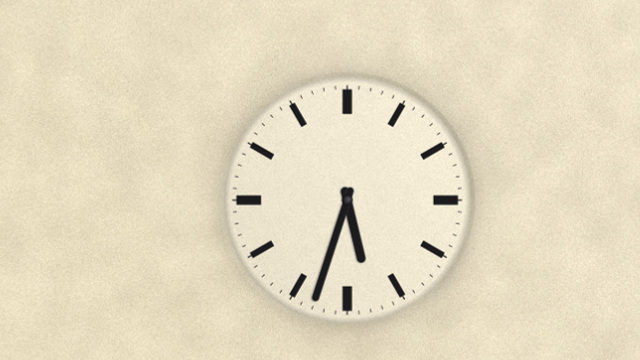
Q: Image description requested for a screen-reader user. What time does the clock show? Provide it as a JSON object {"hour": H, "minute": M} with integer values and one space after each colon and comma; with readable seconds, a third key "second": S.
{"hour": 5, "minute": 33}
